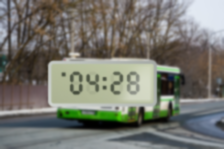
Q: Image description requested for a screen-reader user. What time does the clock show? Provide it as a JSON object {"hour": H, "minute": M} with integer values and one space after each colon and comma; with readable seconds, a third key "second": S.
{"hour": 4, "minute": 28}
